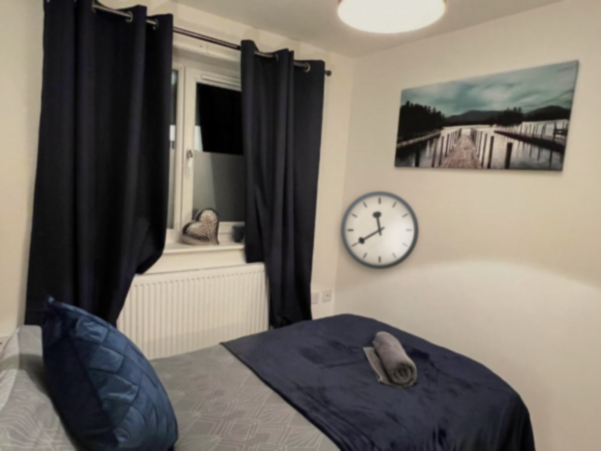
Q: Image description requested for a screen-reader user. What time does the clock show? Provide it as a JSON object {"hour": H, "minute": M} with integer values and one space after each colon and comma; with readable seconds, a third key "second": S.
{"hour": 11, "minute": 40}
